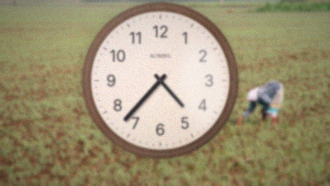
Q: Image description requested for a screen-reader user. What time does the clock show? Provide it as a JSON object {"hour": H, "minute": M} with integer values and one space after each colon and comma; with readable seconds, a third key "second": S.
{"hour": 4, "minute": 37}
